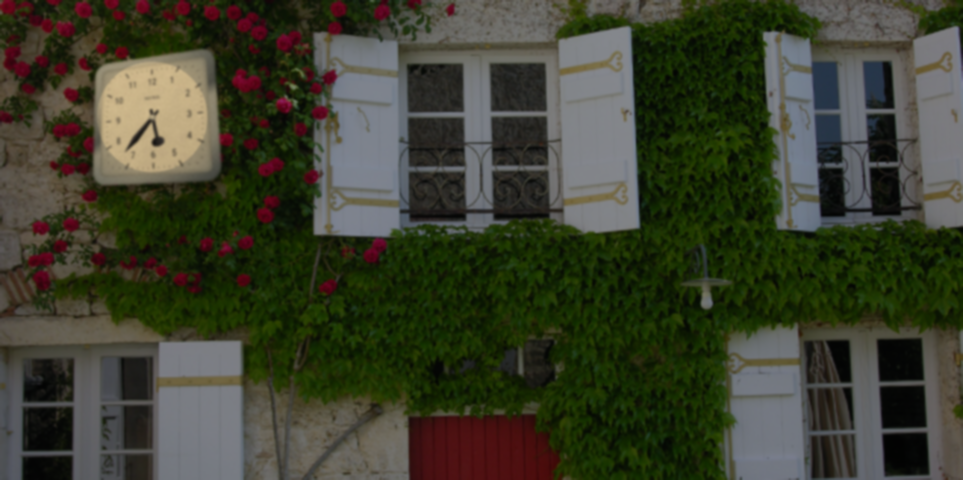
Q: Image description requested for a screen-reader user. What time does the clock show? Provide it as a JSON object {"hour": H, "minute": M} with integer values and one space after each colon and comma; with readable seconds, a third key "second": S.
{"hour": 5, "minute": 37}
